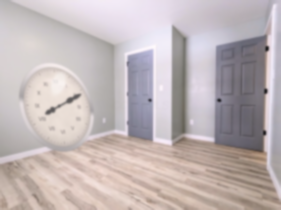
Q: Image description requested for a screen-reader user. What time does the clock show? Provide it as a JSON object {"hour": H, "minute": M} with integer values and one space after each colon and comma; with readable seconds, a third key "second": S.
{"hour": 8, "minute": 11}
